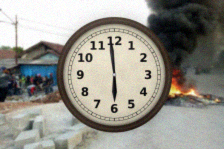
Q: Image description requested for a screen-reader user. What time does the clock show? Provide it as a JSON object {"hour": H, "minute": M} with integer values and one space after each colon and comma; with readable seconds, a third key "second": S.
{"hour": 5, "minute": 59}
